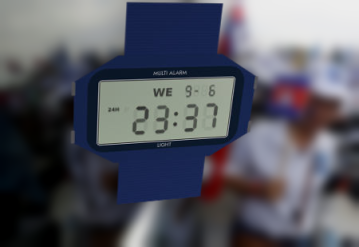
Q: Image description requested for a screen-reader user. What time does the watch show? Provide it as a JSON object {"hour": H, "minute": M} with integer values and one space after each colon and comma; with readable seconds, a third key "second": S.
{"hour": 23, "minute": 37}
